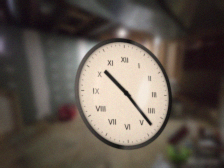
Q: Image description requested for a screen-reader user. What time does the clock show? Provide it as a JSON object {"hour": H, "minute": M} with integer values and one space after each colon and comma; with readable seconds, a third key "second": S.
{"hour": 10, "minute": 23}
